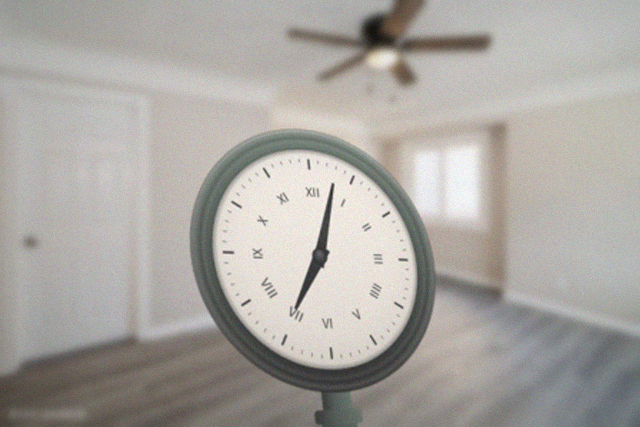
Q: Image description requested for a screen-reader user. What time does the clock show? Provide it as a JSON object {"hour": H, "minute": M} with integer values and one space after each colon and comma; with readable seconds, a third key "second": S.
{"hour": 7, "minute": 3}
